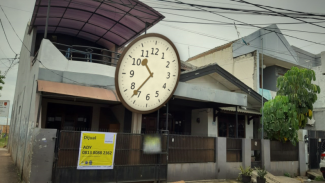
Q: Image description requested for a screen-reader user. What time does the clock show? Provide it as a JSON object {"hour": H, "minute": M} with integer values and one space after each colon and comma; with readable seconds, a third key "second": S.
{"hour": 10, "minute": 37}
